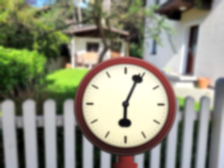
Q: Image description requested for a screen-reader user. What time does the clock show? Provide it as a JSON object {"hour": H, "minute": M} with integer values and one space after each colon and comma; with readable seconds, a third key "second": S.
{"hour": 6, "minute": 4}
